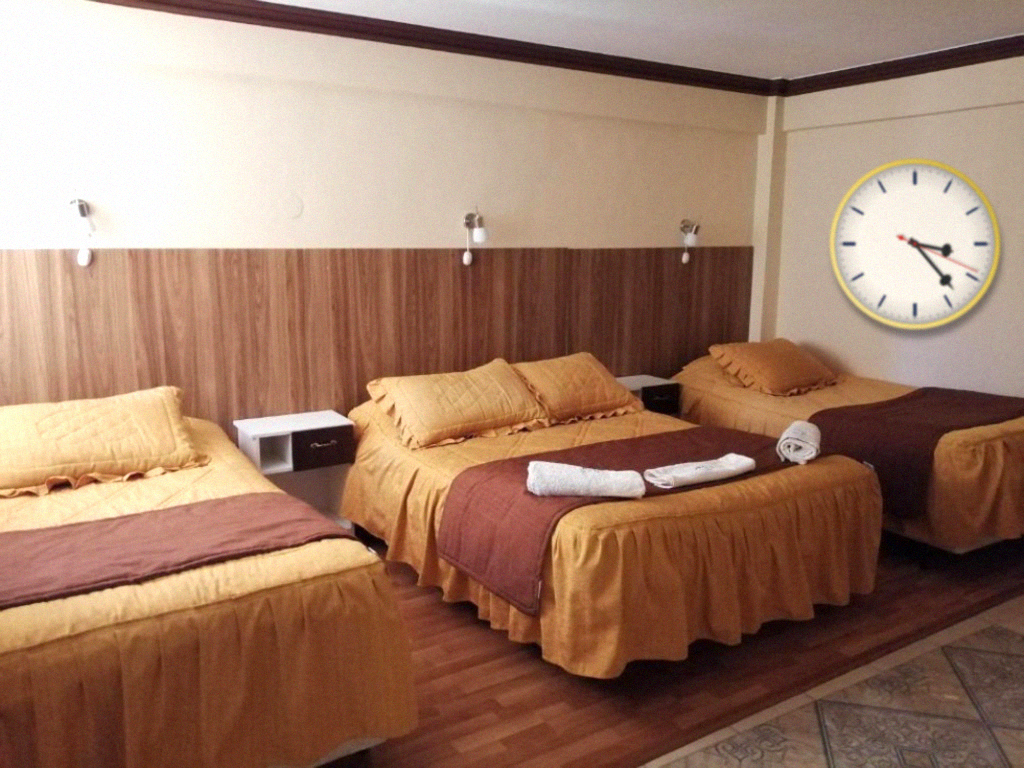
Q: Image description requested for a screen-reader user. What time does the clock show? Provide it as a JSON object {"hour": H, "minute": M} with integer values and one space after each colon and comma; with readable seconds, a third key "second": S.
{"hour": 3, "minute": 23, "second": 19}
